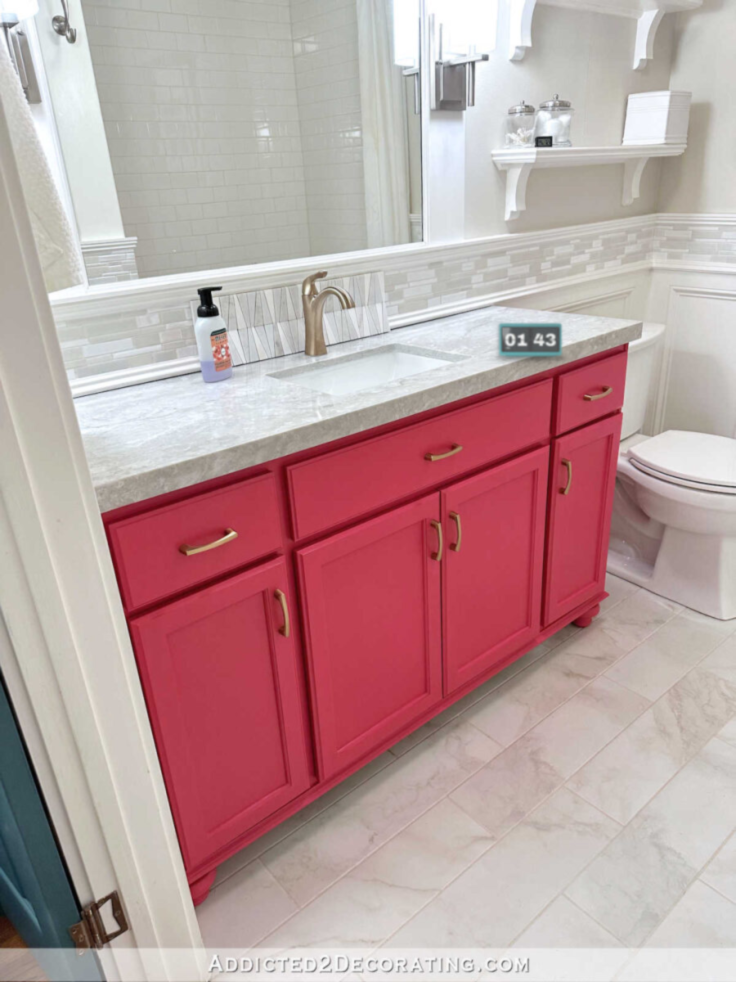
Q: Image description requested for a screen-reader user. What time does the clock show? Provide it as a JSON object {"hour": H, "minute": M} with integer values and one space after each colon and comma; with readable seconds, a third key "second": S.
{"hour": 1, "minute": 43}
